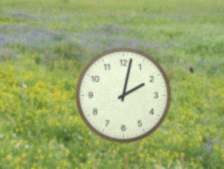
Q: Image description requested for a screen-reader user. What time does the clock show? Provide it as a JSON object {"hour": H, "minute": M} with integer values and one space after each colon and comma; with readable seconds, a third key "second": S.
{"hour": 2, "minute": 2}
